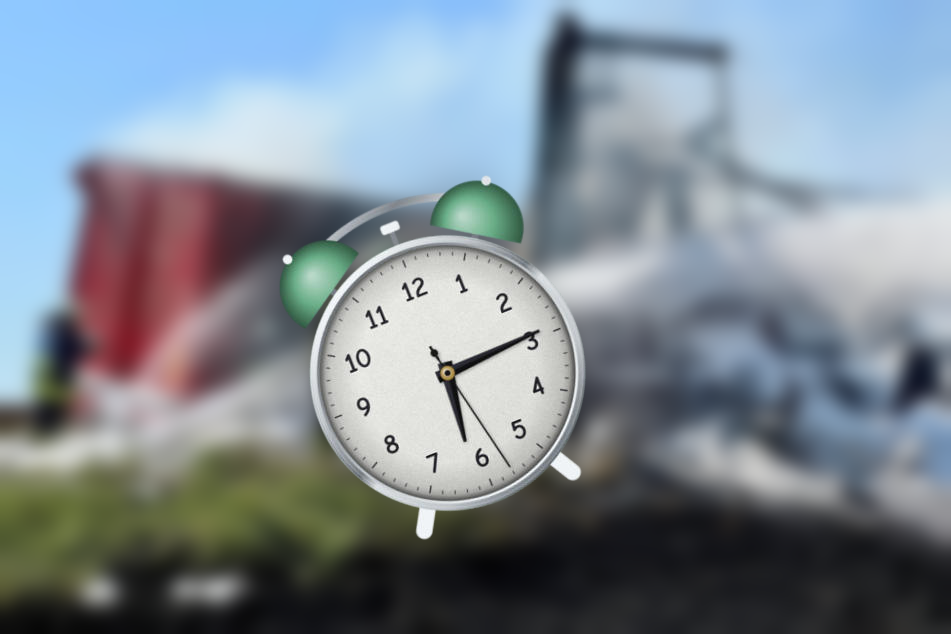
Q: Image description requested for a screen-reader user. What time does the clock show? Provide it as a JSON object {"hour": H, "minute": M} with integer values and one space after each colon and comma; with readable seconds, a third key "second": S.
{"hour": 6, "minute": 14, "second": 28}
